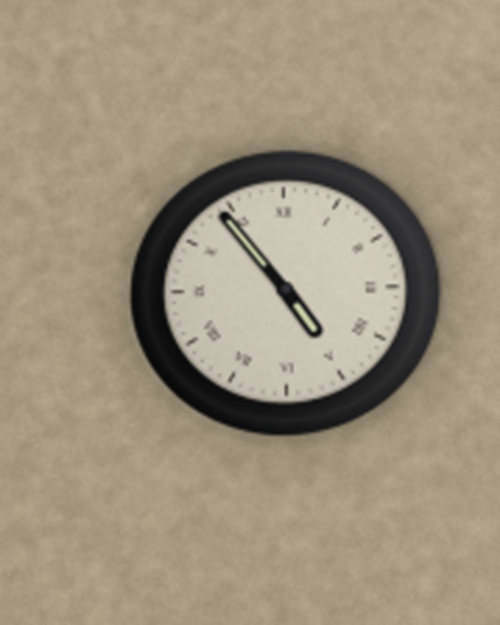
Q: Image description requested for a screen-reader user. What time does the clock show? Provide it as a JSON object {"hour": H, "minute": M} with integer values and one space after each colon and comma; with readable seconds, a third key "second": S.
{"hour": 4, "minute": 54}
